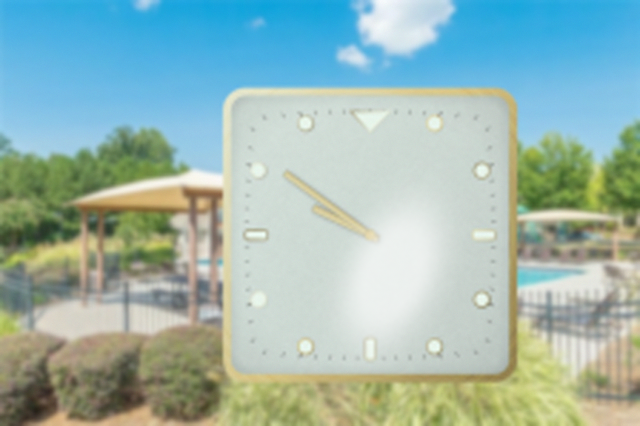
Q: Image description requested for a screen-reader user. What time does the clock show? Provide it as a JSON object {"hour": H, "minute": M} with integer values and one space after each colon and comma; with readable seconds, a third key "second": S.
{"hour": 9, "minute": 51}
